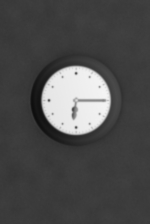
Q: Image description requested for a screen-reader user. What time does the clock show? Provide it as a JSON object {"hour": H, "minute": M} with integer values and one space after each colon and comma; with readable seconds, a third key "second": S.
{"hour": 6, "minute": 15}
